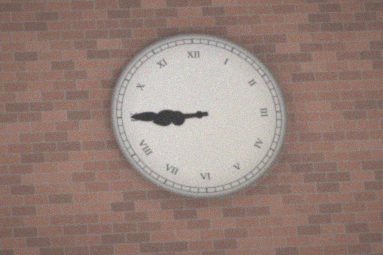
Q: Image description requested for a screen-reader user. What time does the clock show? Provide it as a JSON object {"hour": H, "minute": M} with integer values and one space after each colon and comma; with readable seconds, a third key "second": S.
{"hour": 8, "minute": 45}
